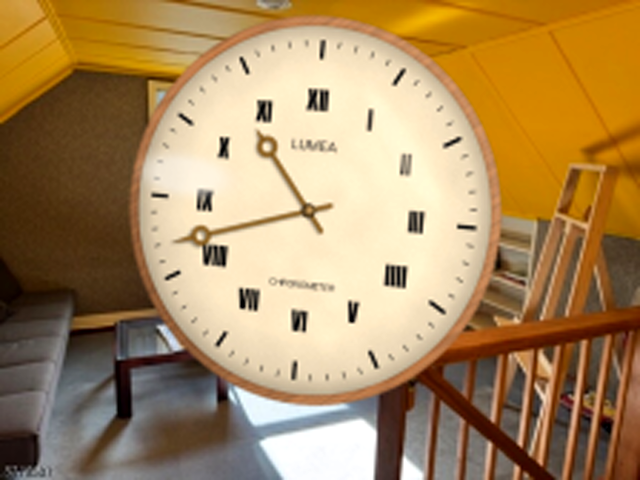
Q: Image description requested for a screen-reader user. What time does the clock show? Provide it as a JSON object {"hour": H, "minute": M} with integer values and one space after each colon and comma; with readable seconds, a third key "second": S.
{"hour": 10, "minute": 42}
